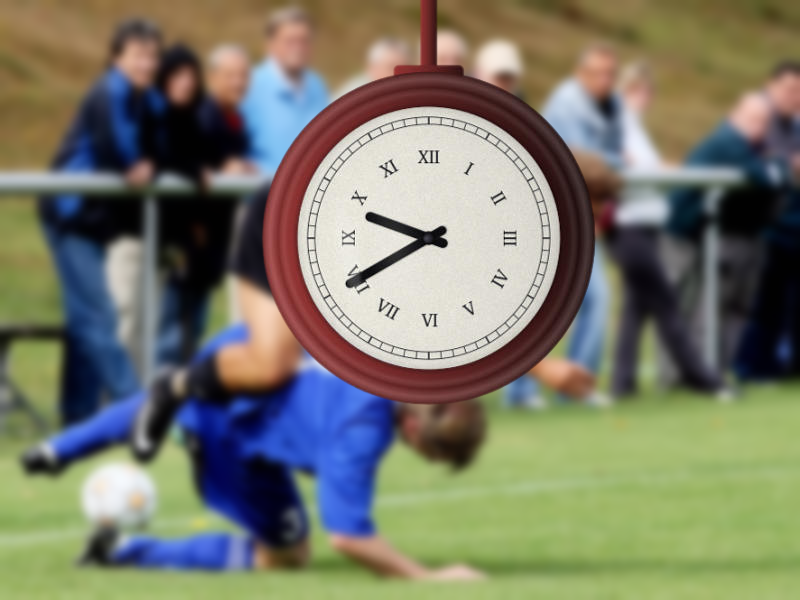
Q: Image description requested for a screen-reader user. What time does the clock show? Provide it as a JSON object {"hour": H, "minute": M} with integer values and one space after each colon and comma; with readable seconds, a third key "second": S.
{"hour": 9, "minute": 40}
